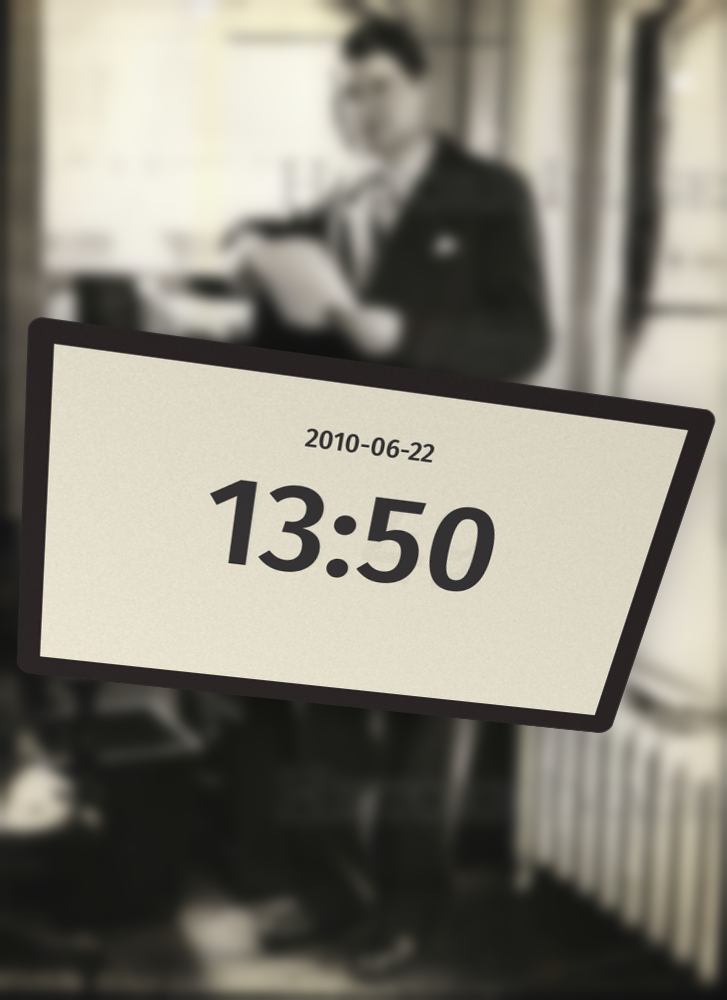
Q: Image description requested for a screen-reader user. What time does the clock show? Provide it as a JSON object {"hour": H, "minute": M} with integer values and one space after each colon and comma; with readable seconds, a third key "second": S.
{"hour": 13, "minute": 50}
